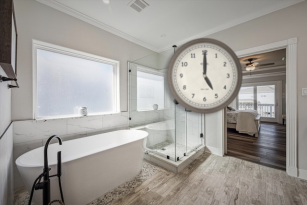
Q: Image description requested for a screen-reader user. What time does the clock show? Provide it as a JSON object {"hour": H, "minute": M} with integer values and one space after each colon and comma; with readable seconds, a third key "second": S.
{"hour": 5, "minute": 0}
